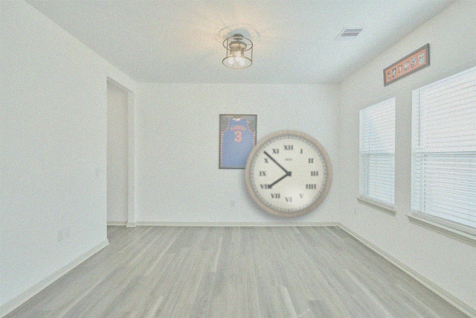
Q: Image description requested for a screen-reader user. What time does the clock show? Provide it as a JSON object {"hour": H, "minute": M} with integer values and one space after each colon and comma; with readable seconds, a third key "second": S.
{"hour": 7, "minute": 52}
